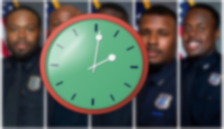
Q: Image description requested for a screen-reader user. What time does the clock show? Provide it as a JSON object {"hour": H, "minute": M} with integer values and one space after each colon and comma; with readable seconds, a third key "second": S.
{"hour": 2, "minute": 1}
